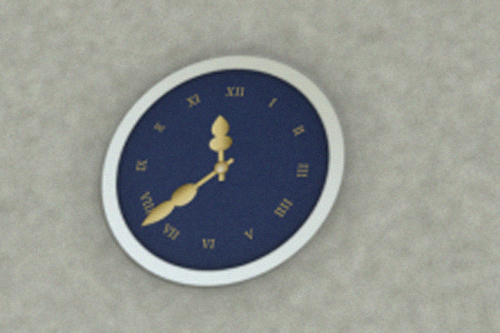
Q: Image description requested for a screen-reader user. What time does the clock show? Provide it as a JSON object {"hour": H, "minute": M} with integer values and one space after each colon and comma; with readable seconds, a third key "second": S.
{"hour": 11, "minute": 38}
